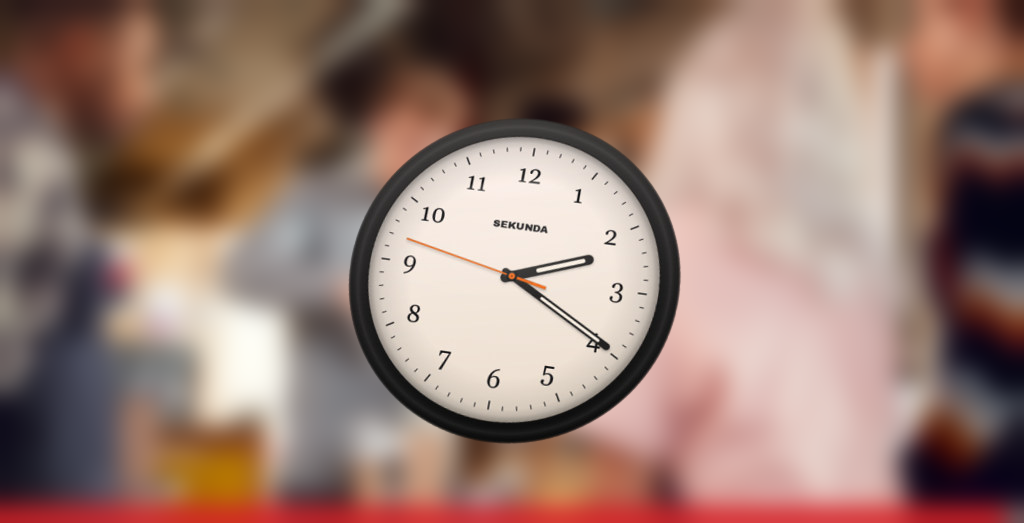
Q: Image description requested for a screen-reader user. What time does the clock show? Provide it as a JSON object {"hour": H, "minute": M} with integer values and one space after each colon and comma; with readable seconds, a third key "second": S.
{"hour": 2, "minute": 19, "second": 47}
